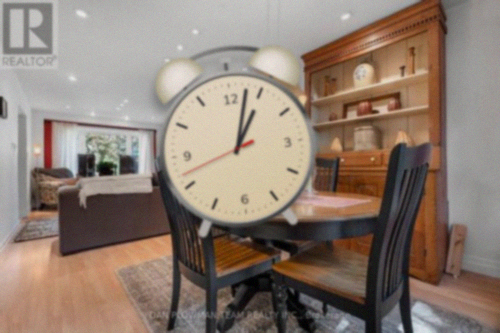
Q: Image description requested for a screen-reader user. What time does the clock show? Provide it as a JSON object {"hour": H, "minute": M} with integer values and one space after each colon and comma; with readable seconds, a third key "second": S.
{"hour": 1, "minute": 2, "second": 42}
